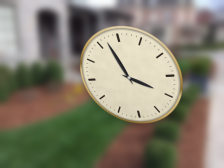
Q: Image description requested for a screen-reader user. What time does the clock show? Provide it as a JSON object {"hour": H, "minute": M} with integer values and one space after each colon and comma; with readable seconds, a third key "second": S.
{"hour": 3, "minute": 57}
